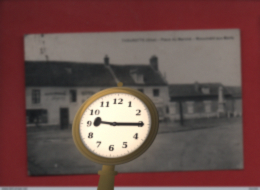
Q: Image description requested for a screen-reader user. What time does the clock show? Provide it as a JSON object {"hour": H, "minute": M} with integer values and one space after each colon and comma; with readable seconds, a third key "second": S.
{"hour": 9, "minute": 15}
